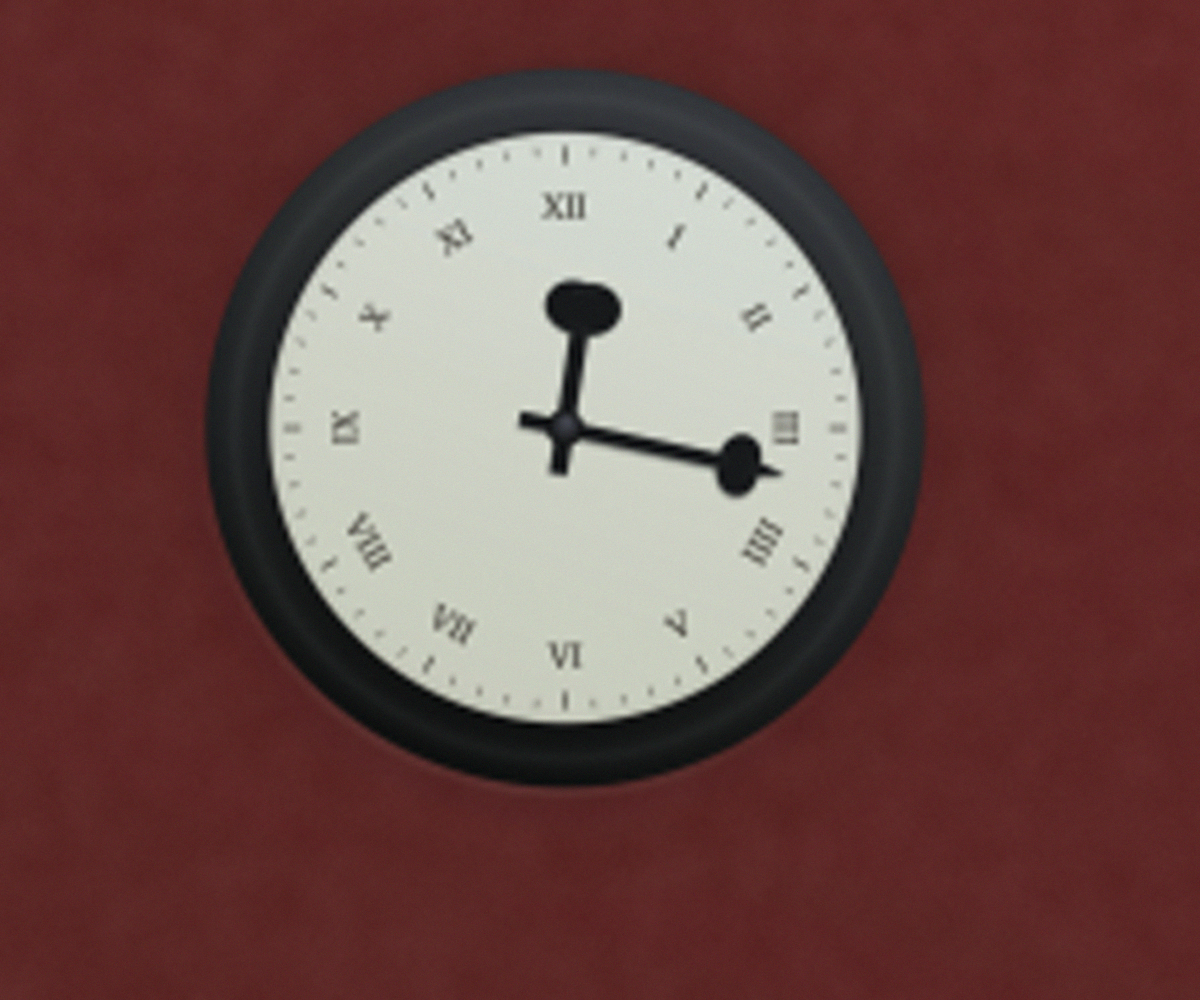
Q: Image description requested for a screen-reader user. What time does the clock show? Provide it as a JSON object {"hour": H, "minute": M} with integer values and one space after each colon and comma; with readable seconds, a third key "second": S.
{"hour": 12, "minute": 17}
